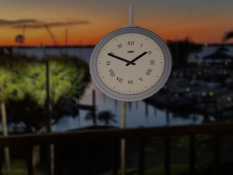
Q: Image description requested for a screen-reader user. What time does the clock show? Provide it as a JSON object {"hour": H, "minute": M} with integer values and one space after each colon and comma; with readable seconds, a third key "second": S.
{"hour": 1, "minute": 49}
